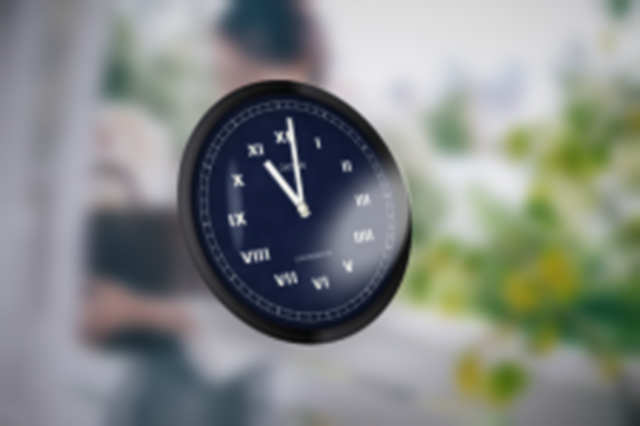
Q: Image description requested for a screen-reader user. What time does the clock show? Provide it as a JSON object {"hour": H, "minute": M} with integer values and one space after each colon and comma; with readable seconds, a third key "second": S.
{"hour": 11, "minute": 1}
